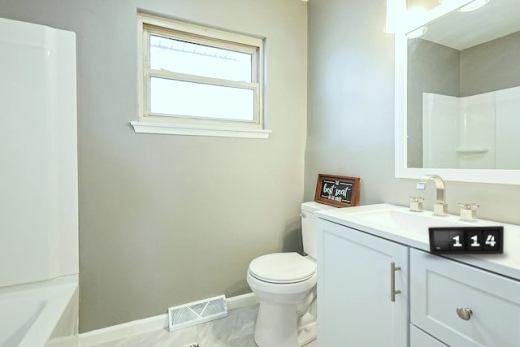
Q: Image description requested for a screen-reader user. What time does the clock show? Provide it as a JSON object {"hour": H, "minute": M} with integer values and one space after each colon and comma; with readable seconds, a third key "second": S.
{"hour": 1, "minute": 14}
